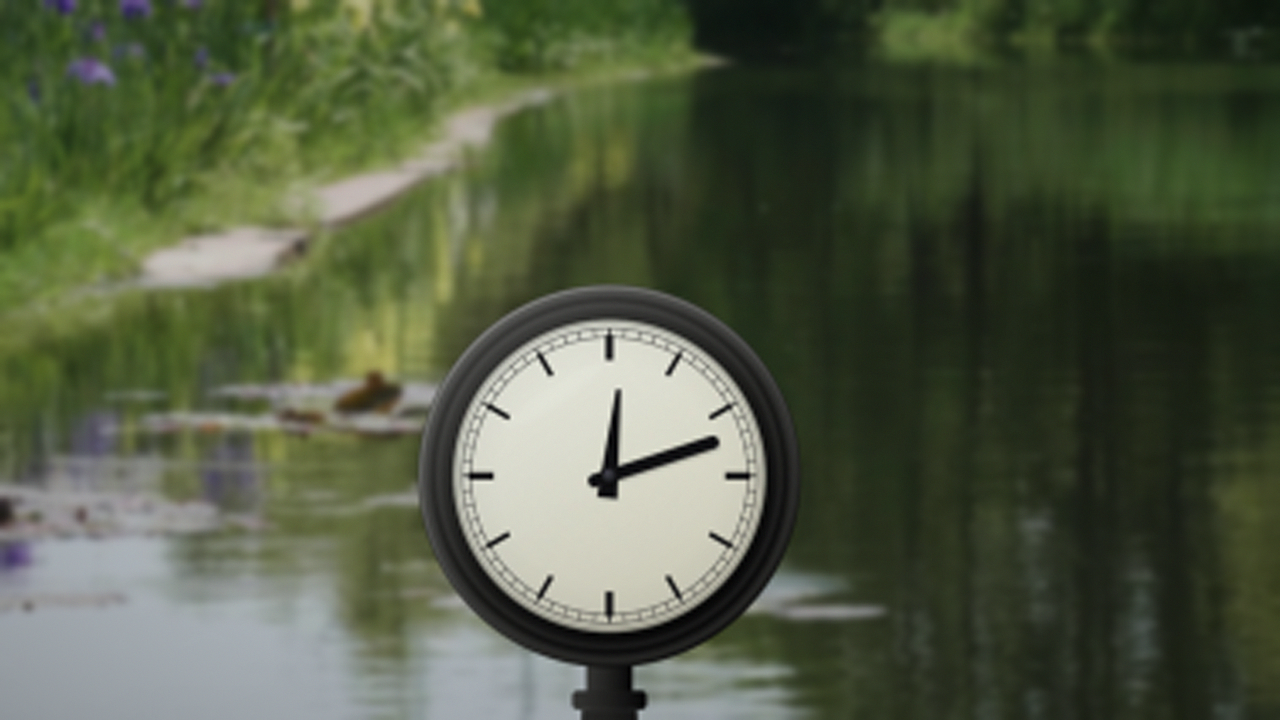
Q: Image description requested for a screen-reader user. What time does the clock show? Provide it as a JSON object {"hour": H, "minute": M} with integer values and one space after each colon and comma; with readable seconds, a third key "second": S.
{"hour": 12, "minute": 12}
